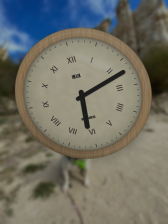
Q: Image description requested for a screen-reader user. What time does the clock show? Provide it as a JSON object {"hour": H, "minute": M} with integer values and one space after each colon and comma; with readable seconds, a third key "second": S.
{"hour": 6, "minute": 12}
